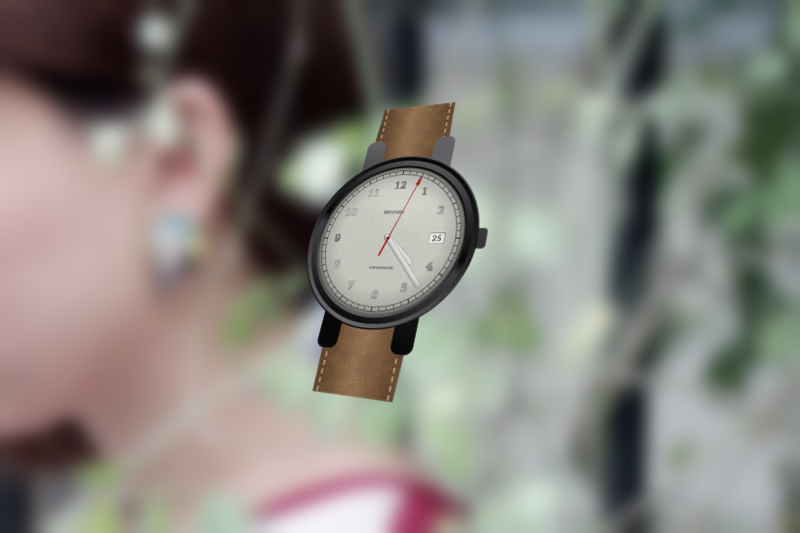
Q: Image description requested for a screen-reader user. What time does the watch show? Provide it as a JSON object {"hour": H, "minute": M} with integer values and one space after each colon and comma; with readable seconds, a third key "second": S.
{"hour": 4, "minute": 23, "second": 3}
